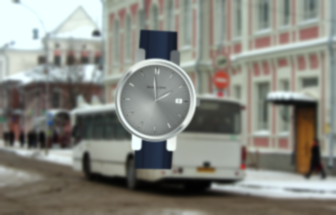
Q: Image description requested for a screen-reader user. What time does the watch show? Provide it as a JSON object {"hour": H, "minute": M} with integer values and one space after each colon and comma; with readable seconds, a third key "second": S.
{"hour": 1, "minute": 59}
